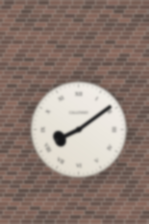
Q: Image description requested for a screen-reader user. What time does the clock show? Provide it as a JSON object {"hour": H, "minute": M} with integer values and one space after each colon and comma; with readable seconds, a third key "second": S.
{"hour": 8, "minute": 9}
